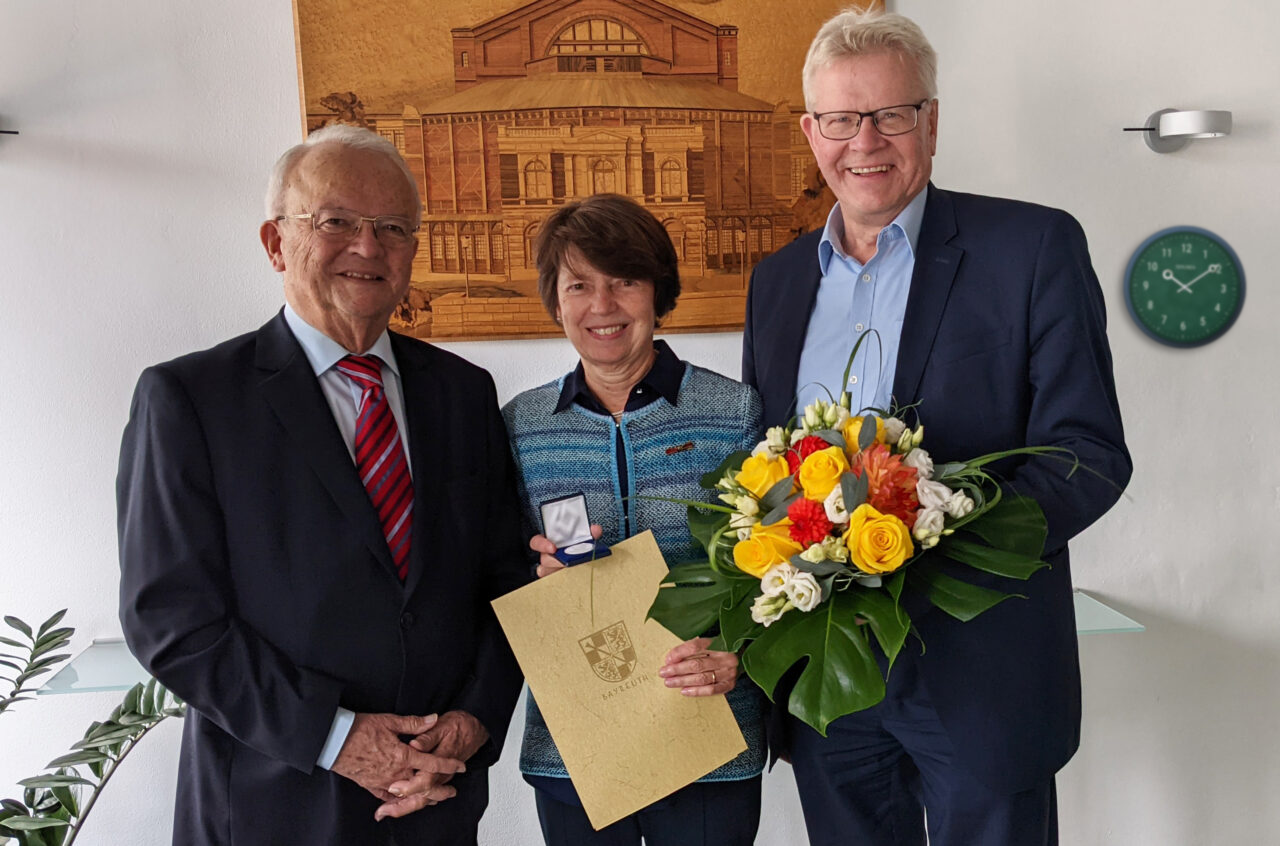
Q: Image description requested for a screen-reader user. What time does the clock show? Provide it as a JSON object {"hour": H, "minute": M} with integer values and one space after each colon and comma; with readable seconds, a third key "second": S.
{"hour": 10, "minute": 9}
